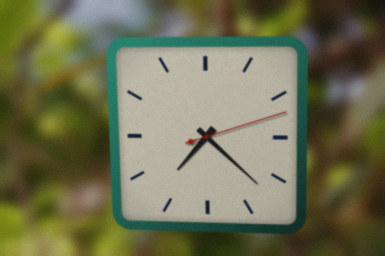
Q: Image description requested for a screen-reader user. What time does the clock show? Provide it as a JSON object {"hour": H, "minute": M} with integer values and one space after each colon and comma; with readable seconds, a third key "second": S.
{"hour": 7, "minute": 22, "second": 12}
